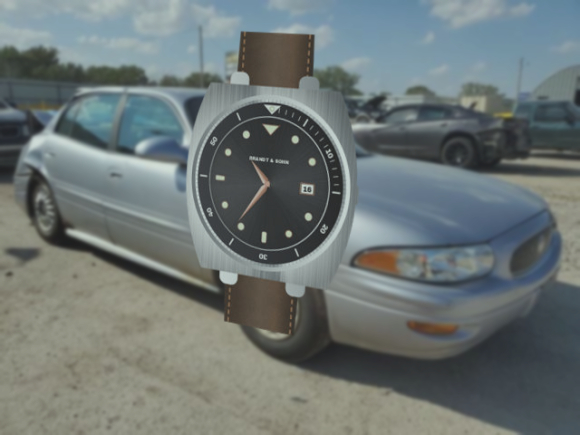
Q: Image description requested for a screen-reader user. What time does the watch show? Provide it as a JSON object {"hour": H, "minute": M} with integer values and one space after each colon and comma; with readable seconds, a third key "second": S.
{"hour": 10, "minute": 36}
